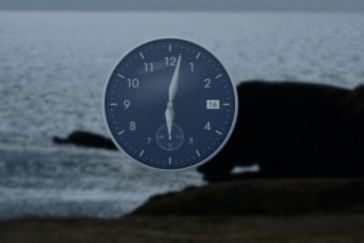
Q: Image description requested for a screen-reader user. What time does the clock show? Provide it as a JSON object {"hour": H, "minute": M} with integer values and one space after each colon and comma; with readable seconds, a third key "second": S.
{"hour": 6, "minute": 2}
